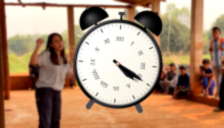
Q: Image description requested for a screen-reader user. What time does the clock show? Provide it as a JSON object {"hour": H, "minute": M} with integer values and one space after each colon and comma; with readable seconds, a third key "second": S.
{"hour": 4, "minute": 20}
